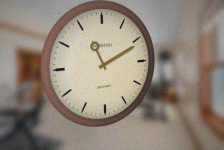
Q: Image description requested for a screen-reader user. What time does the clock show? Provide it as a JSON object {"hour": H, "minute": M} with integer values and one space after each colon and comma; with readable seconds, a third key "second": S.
{"hour": 11, "minute": 11}
